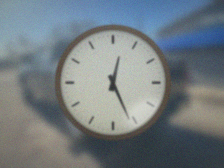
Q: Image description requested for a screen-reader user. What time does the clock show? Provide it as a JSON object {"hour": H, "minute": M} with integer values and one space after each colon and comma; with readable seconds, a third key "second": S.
{"hour": 12, "minute": 26}
